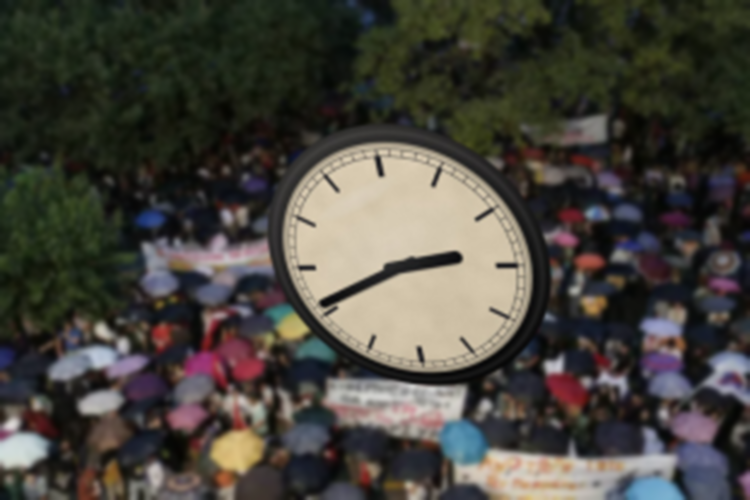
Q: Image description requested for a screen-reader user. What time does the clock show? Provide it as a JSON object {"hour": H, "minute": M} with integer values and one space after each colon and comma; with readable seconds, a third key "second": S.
{"hour": 2, "minute": 41}
